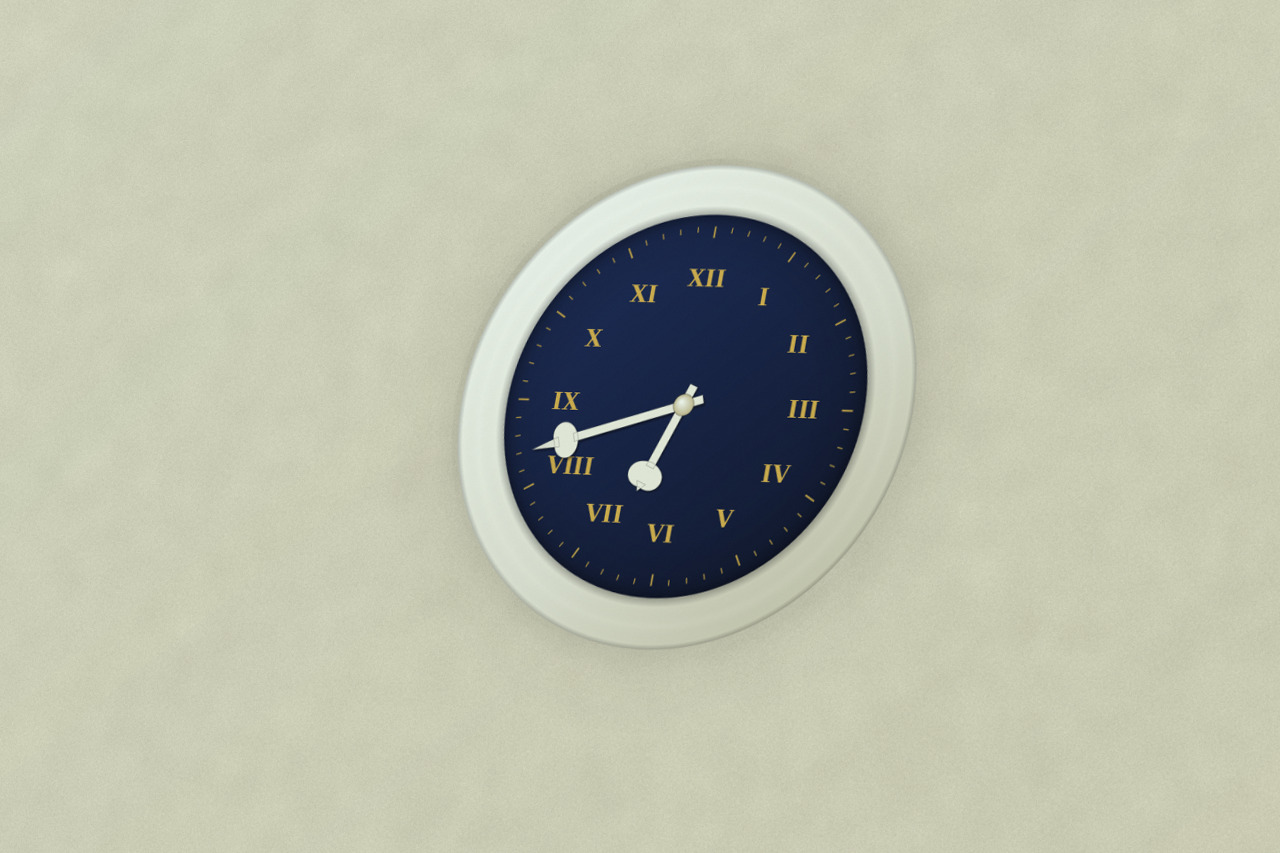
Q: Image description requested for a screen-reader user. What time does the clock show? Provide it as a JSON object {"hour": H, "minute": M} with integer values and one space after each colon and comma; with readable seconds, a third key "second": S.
{"hour": 6, "minute": 42}
